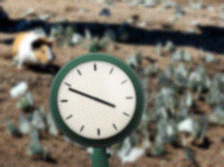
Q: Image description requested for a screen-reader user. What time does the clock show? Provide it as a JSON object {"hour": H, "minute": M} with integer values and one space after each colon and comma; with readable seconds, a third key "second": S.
{"hour": 3, "minute": 49}
